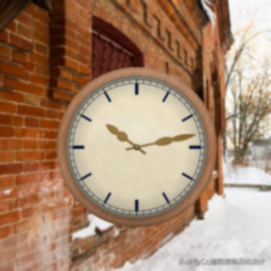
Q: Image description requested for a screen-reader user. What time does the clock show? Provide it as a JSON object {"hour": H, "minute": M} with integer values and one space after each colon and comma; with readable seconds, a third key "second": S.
{"hour": 10, "minute": 13}
